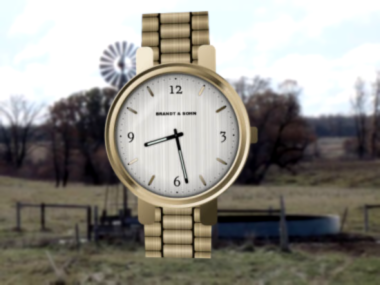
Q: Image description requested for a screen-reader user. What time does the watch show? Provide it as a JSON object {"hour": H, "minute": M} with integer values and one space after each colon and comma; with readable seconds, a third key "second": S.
{"hour": 8, "minute": 28}
